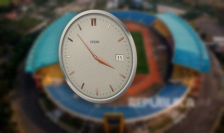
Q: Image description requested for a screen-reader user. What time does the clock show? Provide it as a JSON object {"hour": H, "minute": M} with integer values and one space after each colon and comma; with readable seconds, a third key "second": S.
{"hour": 3, "minute": 53}
